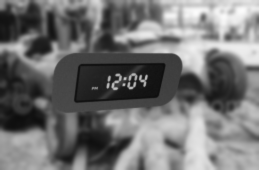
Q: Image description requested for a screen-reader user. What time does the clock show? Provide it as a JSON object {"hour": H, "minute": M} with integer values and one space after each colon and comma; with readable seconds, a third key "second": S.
{"hour": 12, "minute": 4}
